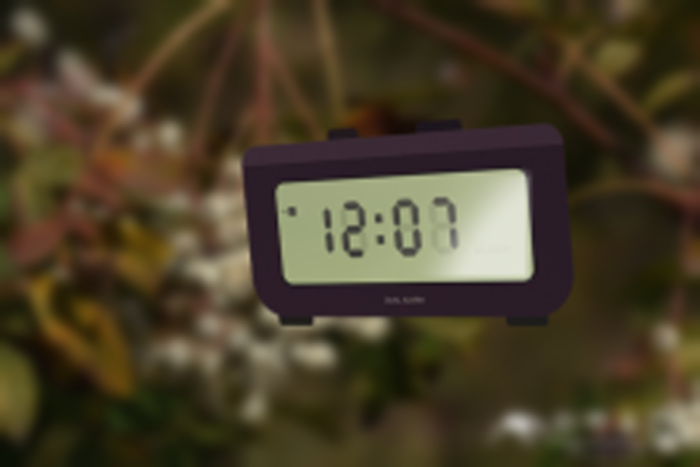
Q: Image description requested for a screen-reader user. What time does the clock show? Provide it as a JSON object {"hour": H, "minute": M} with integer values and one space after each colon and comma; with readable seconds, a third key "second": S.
{"hour": 12, "minute": 7}
